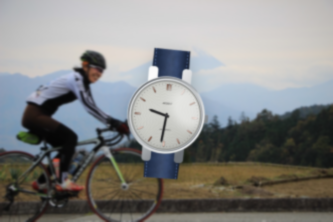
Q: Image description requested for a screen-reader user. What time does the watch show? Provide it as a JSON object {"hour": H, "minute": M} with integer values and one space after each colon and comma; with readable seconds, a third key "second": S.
{"hour": 9, "minute": 31}
